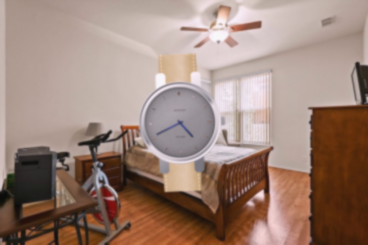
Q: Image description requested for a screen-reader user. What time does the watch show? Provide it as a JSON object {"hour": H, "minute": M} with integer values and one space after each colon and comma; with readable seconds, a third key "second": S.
{"hour": 4, "minute": 41}
